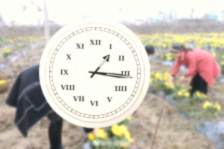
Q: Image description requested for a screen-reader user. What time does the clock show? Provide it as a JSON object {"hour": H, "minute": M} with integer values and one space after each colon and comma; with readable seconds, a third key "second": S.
{"hour": 1, "minute": 16}
